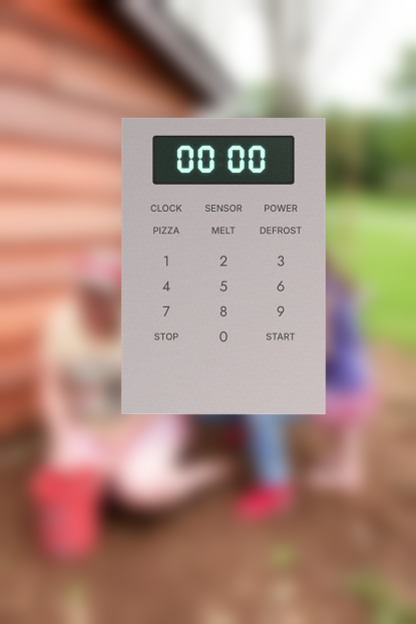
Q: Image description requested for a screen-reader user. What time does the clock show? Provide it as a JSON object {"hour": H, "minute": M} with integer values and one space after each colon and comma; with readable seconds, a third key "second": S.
{"hour": 0, "minute": 0}
